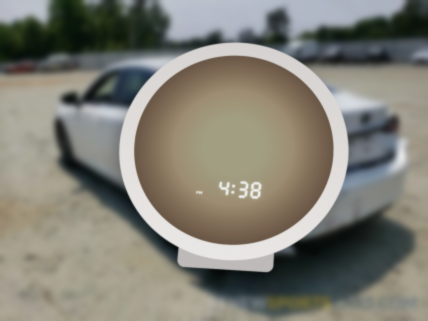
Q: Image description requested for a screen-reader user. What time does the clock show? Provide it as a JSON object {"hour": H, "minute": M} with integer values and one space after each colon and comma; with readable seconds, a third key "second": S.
{"hour": 4, "minute": 38}
